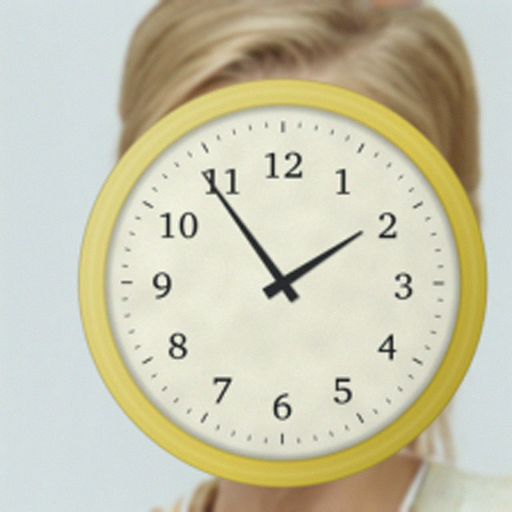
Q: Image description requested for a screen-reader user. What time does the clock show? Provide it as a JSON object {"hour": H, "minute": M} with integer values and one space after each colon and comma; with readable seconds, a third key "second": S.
{"hour": 1, "minute": 54}
